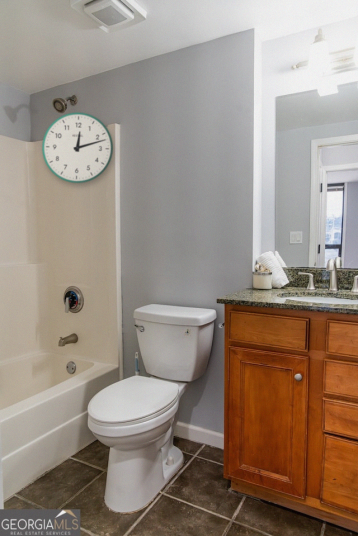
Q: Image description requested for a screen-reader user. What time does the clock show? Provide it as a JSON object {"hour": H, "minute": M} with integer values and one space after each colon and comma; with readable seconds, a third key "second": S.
{"hour": 12, "minute": 12}
